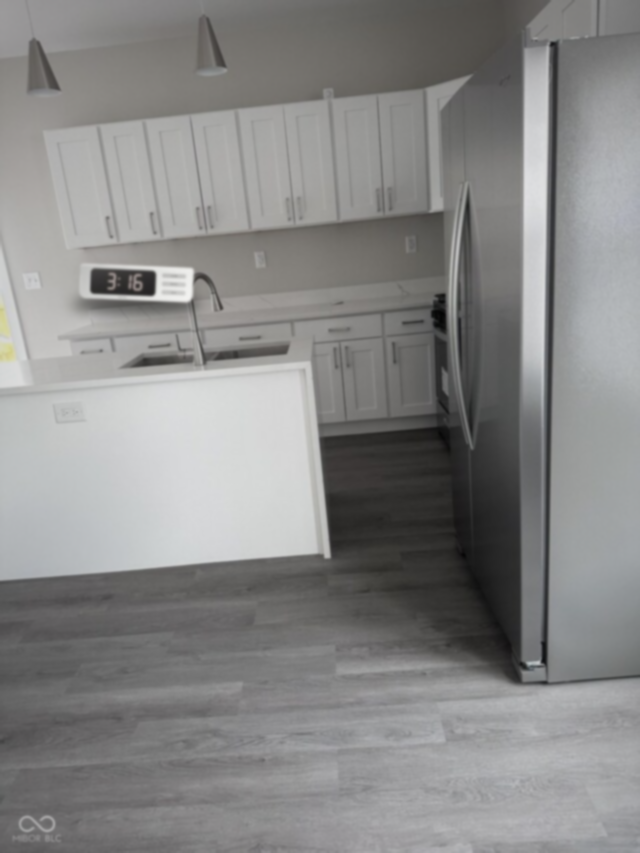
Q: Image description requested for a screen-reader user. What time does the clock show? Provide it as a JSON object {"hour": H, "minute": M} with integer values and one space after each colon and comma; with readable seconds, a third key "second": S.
{"hour": 3, "minute": 16}
